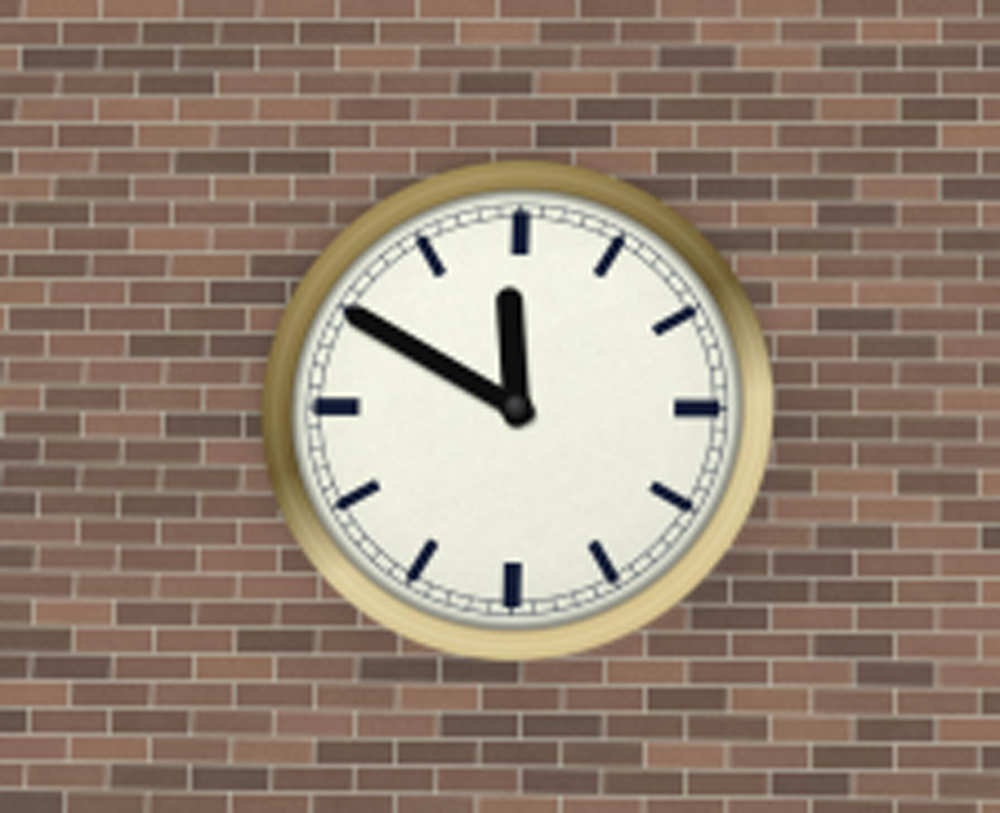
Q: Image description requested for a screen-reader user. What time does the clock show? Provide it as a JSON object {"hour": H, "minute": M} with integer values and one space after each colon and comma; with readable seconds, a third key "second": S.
{"hour": 11, "minute": 50}
